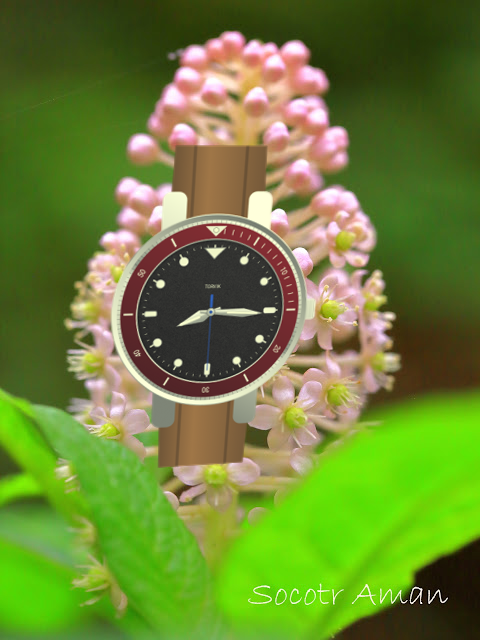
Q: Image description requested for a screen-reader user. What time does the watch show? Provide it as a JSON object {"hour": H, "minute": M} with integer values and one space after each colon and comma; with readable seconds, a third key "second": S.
{"hour": 8, "minute": 15, "second": 30}
